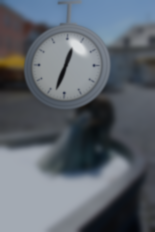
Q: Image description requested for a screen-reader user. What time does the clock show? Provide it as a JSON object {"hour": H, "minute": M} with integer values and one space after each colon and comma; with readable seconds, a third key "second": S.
{"hour": 12, "minute": 33}
